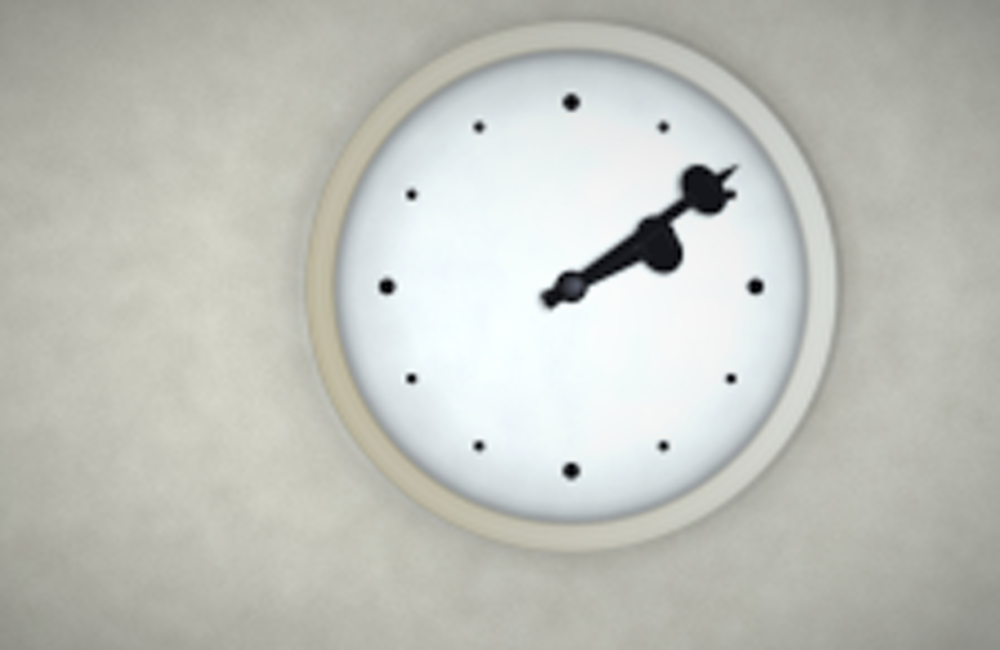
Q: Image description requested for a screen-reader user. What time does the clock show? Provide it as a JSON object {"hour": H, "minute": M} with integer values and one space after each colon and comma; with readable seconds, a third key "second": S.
{"hour": 2, "minute": 9}
